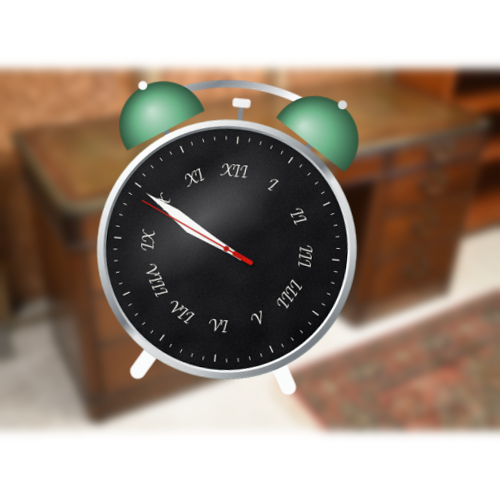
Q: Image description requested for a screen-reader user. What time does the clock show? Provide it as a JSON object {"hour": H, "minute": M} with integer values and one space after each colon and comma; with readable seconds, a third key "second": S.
{"hour": 9, "minute": 49, "second": 49}
